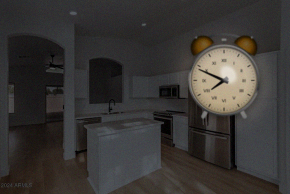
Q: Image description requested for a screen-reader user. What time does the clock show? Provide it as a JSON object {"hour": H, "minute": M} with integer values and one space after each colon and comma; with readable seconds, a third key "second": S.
{"hour": 7, "minute": 49}
